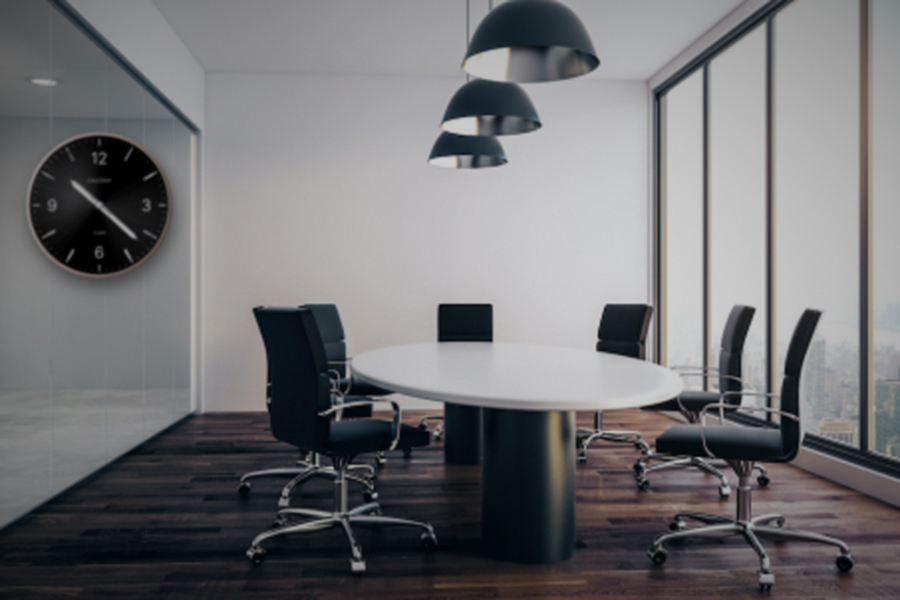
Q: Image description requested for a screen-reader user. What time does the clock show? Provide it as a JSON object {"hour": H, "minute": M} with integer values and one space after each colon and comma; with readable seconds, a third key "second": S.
{"hour": 10, "minute": 22}
